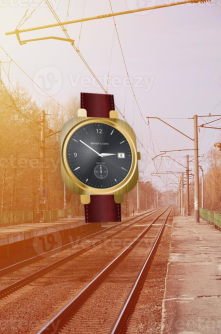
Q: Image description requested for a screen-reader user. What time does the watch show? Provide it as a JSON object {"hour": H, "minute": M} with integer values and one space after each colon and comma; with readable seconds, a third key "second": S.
{"hour": 2, "minute": 51}
